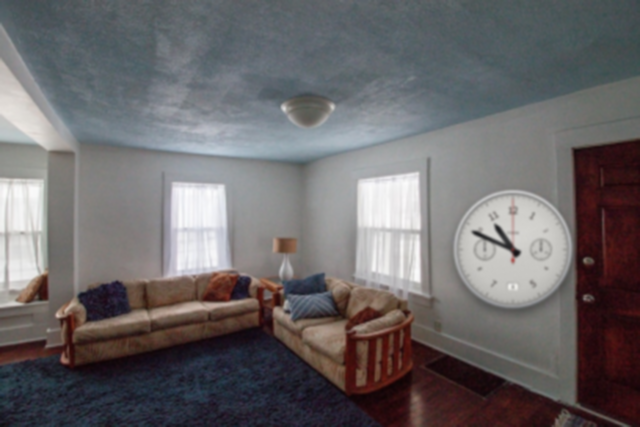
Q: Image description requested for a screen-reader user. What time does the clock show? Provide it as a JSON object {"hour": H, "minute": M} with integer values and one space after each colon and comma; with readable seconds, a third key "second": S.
{"hour": 10, "minute": 49}
